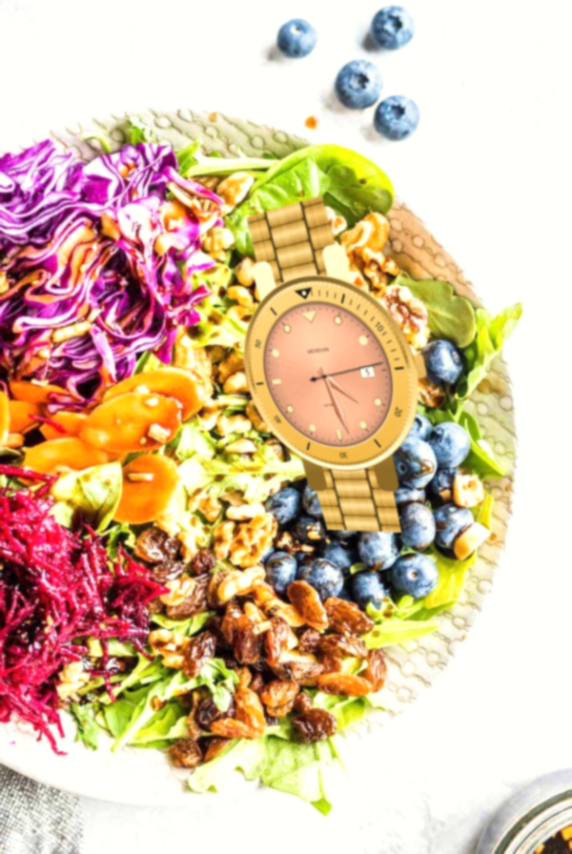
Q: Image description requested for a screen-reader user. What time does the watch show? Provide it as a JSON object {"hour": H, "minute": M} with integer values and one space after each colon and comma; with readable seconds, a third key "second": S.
{"hour": 4, "minute": 28, "second": 14}
